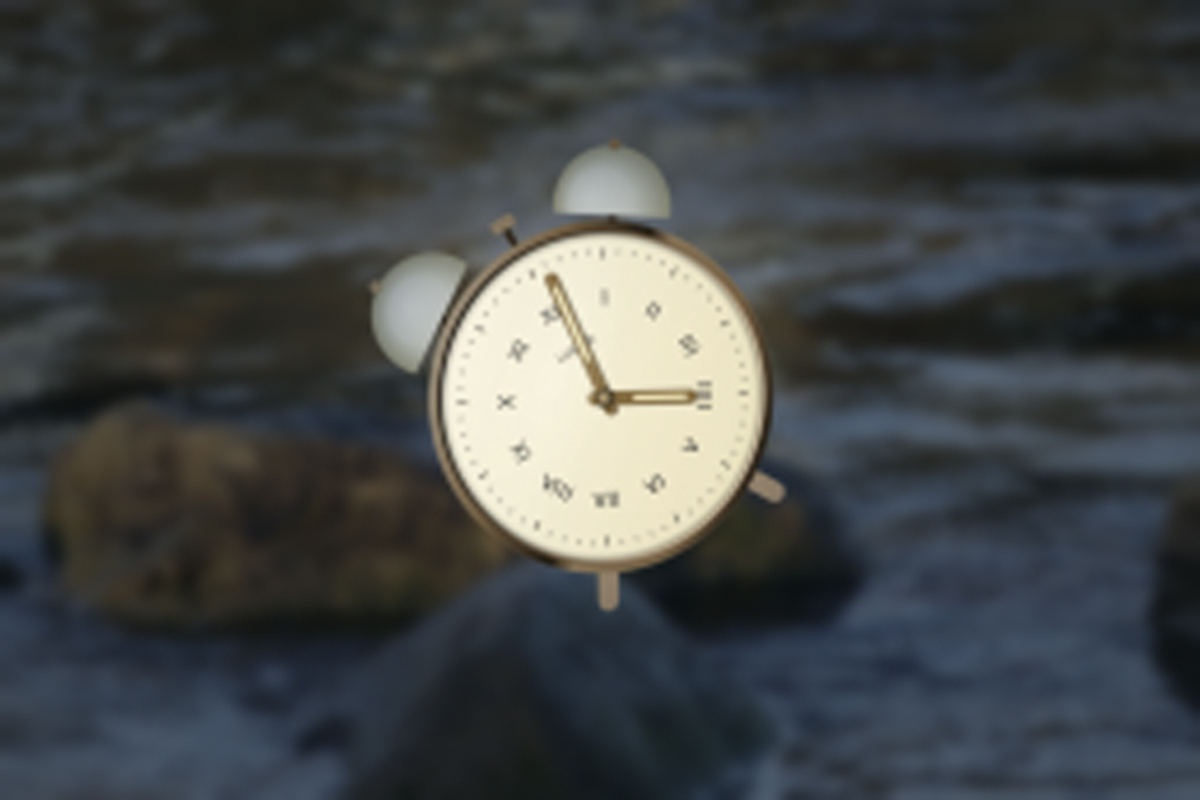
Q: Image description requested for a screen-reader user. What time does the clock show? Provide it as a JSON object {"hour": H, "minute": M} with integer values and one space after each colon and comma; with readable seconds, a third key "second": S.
{"hour": 4, "minute": 1}
